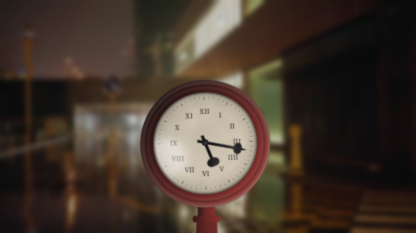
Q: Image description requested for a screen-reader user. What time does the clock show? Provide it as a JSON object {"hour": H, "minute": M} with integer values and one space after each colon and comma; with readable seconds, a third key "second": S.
{"hour": 5, "minute": 17}
